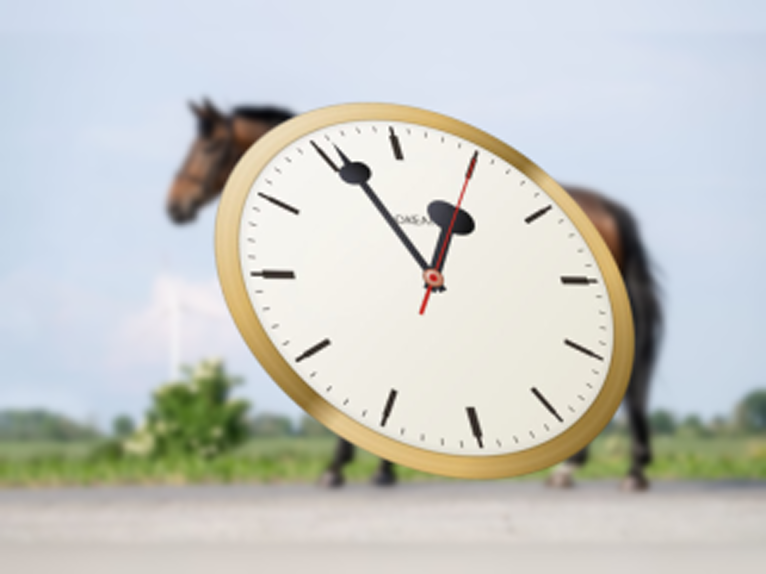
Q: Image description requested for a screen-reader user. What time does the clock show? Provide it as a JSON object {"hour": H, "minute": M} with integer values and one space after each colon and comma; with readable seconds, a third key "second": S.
{"hour": 12, "minute": 56, "second": 5}
